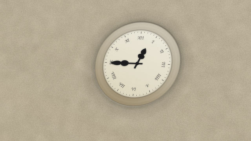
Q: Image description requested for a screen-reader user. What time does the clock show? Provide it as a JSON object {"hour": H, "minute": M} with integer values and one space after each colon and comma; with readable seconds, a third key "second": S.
{"hour": 12, "minute": 45}
